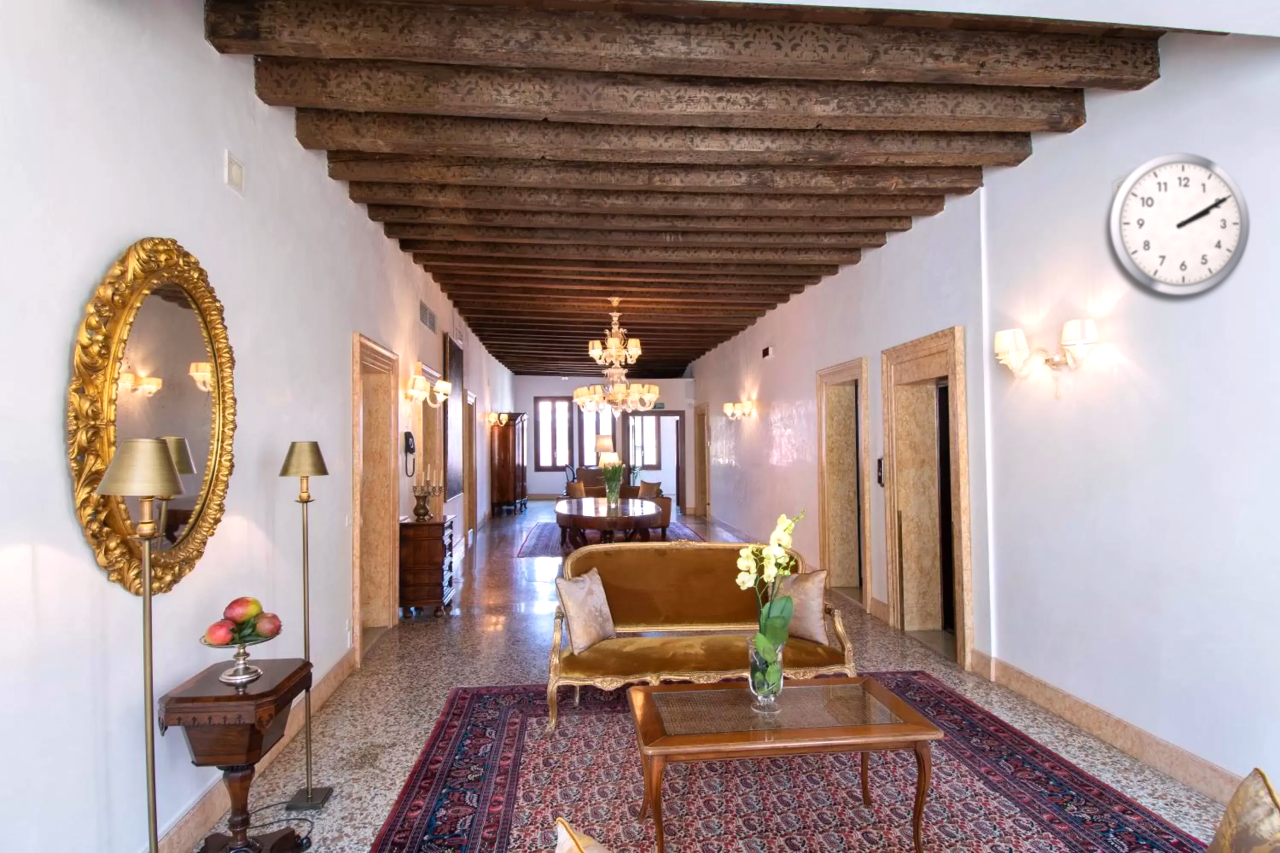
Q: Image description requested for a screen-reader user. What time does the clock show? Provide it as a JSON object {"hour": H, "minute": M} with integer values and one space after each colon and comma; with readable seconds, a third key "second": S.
{"hour": 2, "minute": 10}
